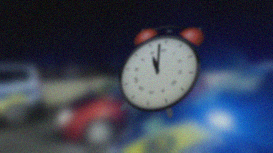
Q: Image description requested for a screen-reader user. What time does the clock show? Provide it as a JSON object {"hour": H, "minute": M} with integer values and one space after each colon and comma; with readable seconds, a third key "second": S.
{"hour": 10, "minute": 58}
